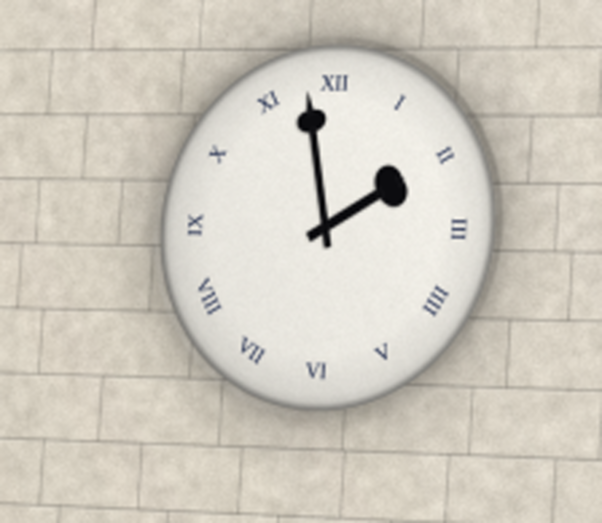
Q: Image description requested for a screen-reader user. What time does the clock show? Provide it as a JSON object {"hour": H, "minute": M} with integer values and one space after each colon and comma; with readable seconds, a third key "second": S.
{"hour": 1, "minute": 58}
